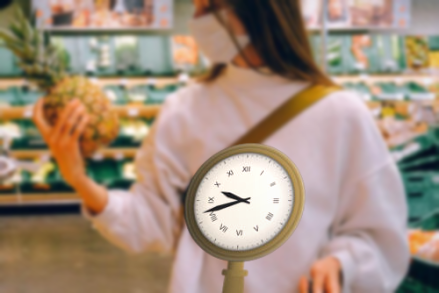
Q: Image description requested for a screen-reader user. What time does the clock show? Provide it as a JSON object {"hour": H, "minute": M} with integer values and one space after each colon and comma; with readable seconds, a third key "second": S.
{"hour": 9, "minute": 42}
